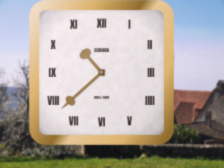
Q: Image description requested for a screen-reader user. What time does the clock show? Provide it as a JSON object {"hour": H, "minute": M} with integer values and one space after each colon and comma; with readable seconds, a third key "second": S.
{"hour": 10, "minute": 38}
